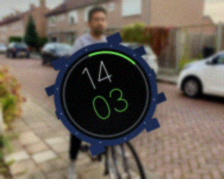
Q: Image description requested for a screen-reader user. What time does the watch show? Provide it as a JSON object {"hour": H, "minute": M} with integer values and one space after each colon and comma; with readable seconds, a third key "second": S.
{"hour": 14, "minute": 3}
